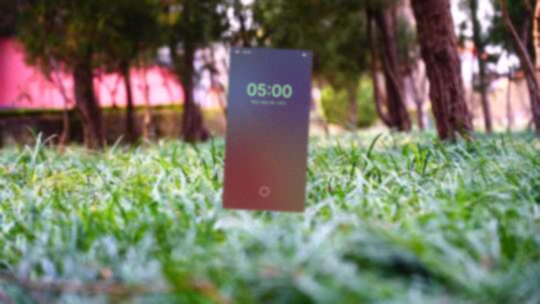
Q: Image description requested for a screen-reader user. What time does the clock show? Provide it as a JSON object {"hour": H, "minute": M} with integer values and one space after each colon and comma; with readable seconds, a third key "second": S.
{"hour": 5, "minute": 0}
